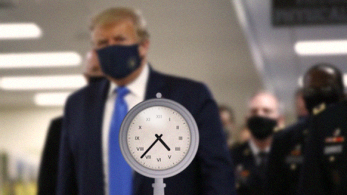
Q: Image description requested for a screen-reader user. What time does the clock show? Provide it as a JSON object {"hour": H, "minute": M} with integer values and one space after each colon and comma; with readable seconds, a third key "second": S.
{"hour": 4, "minute": 37}
